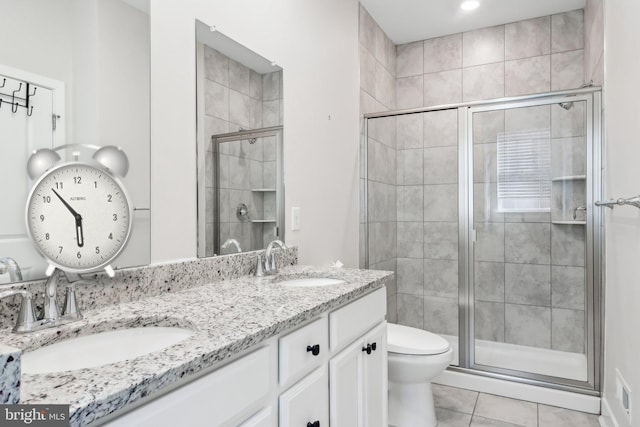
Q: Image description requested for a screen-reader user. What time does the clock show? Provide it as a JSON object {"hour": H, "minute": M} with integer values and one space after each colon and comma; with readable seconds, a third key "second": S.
{"hour": 5, "minute": 53}
